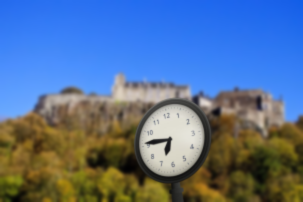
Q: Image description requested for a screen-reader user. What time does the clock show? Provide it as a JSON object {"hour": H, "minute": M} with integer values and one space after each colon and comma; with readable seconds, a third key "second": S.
{"hour": 6, "minute": 46}
